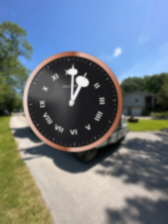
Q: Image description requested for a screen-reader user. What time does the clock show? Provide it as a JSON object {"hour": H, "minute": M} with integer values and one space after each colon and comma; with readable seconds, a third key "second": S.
{"hour": 1, "minute": 1}
